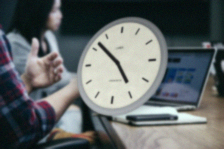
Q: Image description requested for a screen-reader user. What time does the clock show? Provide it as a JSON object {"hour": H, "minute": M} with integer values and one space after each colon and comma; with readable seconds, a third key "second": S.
{"hour": 4, "minute": 52}
